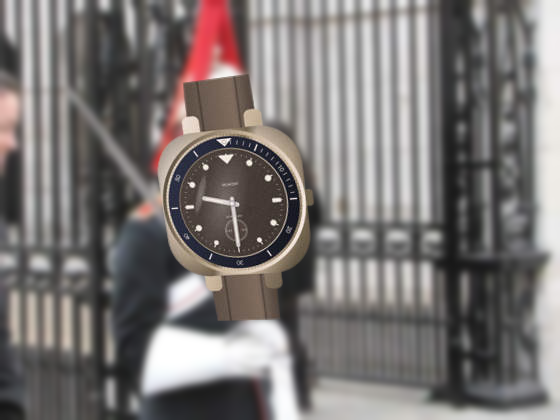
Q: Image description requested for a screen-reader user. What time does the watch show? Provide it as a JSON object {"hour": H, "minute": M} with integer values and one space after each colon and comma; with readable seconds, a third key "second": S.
{"hour": 9, "minute": 30}
